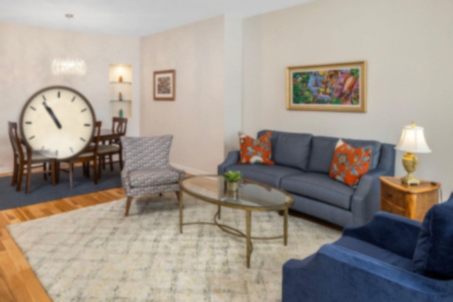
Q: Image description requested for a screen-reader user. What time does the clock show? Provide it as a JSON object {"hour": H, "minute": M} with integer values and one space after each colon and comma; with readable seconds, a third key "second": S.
{"hour": 10, "minute": 54}
